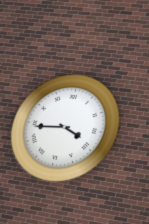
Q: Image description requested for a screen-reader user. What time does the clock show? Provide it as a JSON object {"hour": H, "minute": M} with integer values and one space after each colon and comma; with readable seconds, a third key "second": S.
{"hour": 3, "minute": 44}
